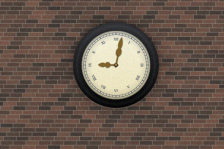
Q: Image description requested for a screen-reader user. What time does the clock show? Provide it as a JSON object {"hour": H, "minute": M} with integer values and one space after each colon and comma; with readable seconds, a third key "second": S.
{"hour": 9, "minute": 2}
